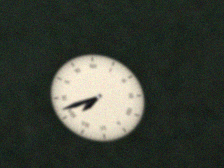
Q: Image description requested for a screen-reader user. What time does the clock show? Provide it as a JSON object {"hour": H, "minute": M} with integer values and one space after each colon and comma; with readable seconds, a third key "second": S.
{"hour": 7, "minute": 42}
